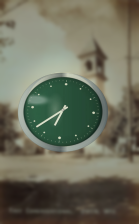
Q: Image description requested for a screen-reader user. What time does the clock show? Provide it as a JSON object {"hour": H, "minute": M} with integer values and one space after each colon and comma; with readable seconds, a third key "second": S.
{"hour": 6, "minute": 38}
